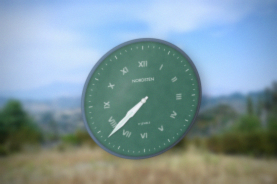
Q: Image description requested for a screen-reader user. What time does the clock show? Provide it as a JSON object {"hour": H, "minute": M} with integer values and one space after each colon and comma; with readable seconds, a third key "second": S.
{"hour": 7, "minute": 38}
